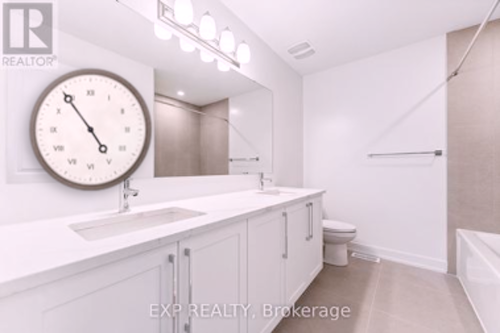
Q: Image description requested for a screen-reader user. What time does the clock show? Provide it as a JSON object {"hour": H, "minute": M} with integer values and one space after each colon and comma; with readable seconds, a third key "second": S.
{"hour": 4, "minute": 54}
